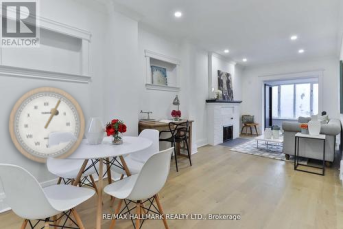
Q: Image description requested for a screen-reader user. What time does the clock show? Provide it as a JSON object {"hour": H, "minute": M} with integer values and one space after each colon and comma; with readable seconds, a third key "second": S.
{"hour": 1, "minute": 5}
